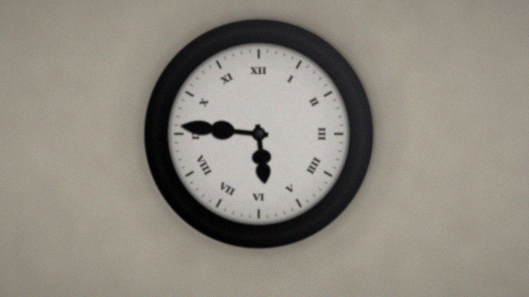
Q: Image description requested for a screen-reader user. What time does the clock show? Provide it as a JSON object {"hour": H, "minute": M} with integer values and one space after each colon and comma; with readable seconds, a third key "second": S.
{"hour": 5, "minute": 46}
